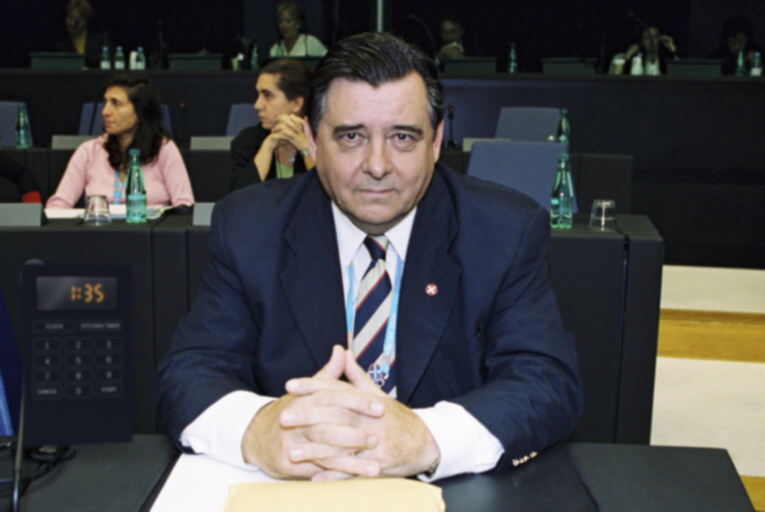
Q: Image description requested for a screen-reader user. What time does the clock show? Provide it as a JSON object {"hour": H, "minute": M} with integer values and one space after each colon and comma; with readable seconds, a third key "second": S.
{"hour": 1, "minute": 35}
